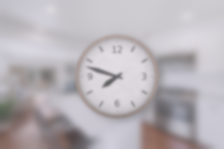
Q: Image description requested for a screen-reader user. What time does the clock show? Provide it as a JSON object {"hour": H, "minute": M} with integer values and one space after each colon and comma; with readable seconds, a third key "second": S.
{"hour": 7, "minute": 48}
